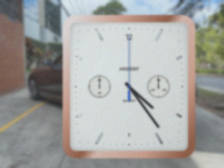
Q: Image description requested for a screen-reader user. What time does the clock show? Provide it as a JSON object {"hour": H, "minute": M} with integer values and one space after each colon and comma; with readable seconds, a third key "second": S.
{"hour": 4, "minute": 24}
